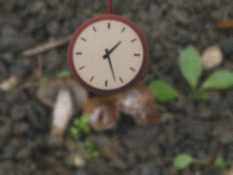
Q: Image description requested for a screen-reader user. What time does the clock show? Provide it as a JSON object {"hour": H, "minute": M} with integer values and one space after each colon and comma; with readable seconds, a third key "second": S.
{"hour": 1, "minute": 27}
